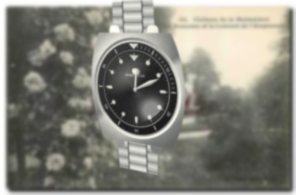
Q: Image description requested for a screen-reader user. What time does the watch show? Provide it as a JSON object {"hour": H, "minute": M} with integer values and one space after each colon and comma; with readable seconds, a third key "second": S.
{"hour": 12, "minute": 11}
